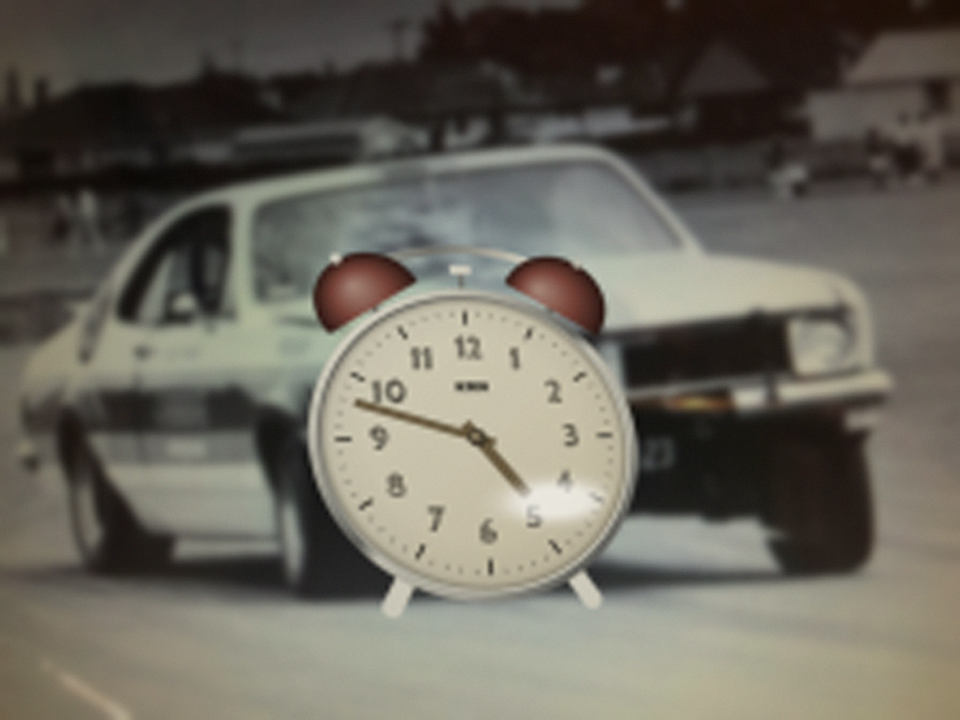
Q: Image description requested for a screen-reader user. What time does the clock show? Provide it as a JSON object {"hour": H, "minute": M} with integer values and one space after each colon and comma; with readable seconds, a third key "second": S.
{"hour": 4, "minute": 48}
